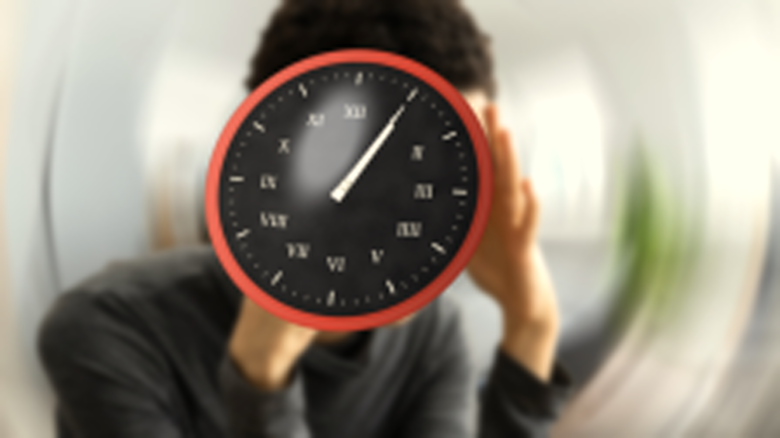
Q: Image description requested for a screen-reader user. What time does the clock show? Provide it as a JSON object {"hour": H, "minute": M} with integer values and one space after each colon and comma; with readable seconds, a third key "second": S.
{"hour": 1, "minute": 5}
